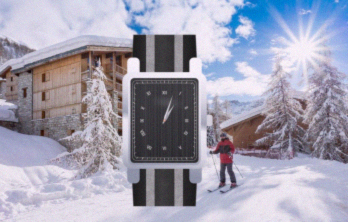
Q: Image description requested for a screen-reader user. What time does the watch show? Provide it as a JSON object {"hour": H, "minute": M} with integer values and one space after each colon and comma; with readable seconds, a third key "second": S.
{"hour": 1, "minute": 3}
